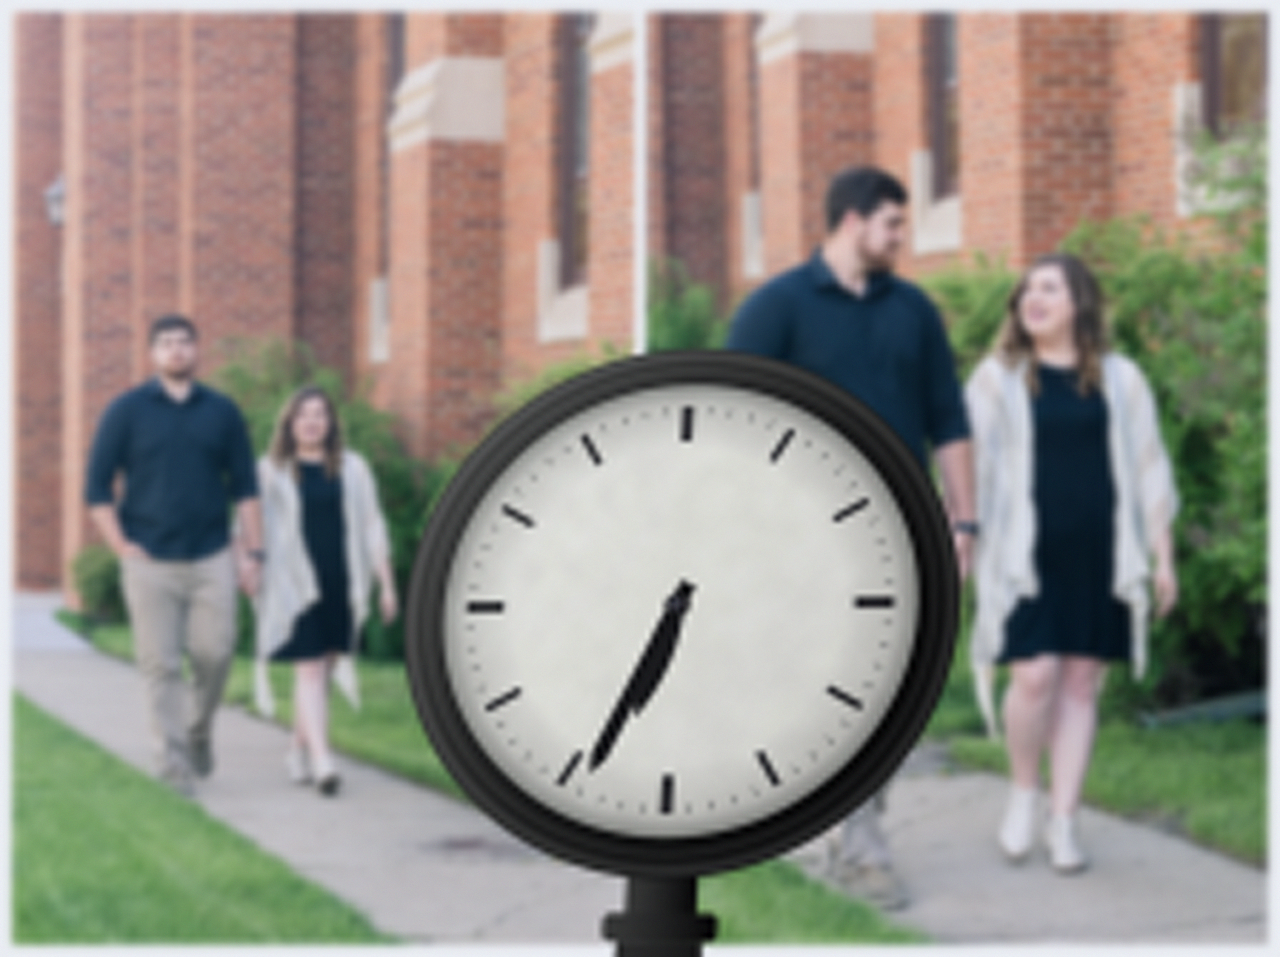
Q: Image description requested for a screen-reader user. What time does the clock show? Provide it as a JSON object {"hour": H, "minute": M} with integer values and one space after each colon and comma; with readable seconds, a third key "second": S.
{"hour": 6, "minute": 34}
